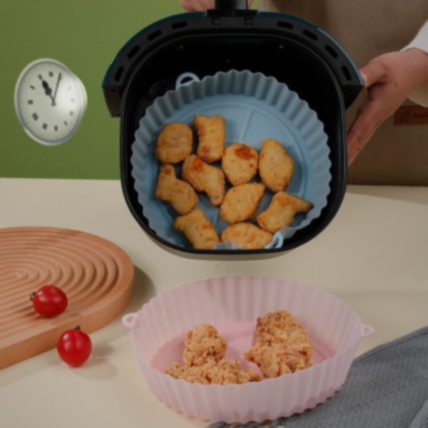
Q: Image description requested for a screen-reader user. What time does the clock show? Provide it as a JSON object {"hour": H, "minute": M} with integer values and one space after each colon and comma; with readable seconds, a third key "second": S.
{"hour": 11, "minute": 4}
